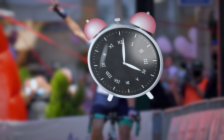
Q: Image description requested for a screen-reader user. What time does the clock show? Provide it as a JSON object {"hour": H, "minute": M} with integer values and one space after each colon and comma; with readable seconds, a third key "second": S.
{"hour": 4, "minute": 1}
